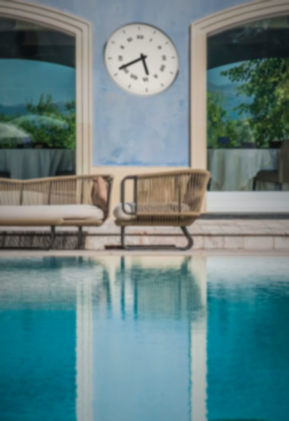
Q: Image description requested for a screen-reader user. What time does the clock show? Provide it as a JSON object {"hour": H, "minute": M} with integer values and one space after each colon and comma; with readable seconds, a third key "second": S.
{"hour": 5, "minute": 41}
